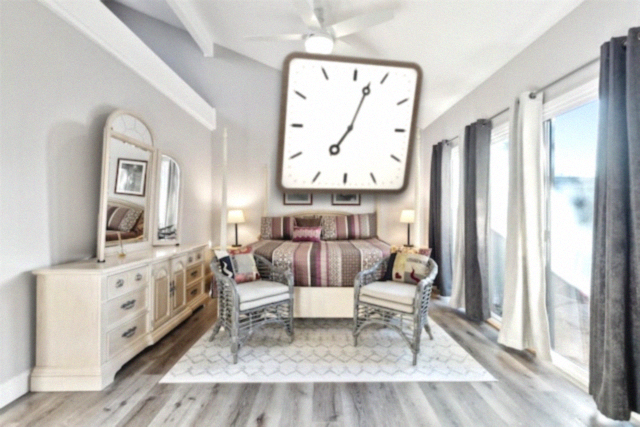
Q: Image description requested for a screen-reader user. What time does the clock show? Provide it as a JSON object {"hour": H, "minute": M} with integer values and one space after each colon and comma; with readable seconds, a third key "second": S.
{"hour": 7, "minute": 3}
